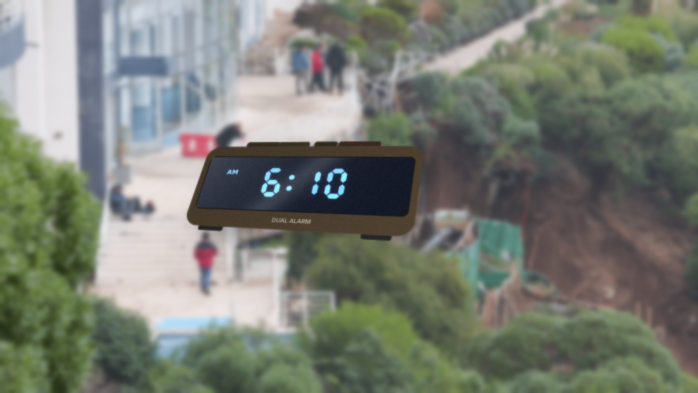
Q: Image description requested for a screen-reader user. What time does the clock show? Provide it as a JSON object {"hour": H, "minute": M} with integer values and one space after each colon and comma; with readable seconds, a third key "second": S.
{"hour": 6, "minute": 10}
